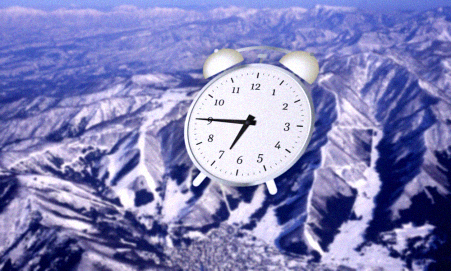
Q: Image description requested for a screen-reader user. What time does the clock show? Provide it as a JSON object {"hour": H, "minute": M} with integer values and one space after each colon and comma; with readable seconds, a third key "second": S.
{"hour": 6, "minute": 45}
